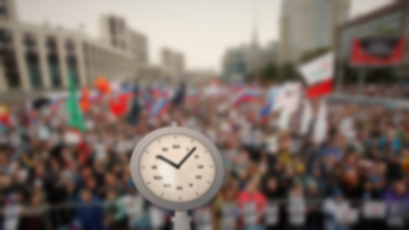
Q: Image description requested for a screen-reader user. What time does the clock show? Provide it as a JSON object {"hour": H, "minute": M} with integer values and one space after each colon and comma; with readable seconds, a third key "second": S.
{"hour": 10, "minute": 7}
